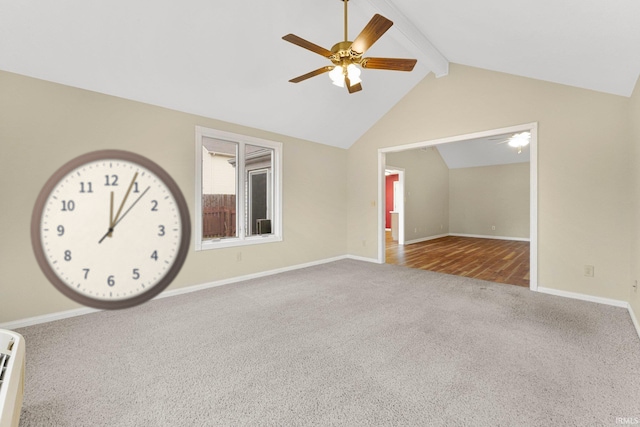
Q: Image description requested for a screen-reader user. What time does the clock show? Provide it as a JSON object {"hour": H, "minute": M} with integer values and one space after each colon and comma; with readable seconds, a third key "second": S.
{"hour": 12, "minute": 4, "second": 7}
